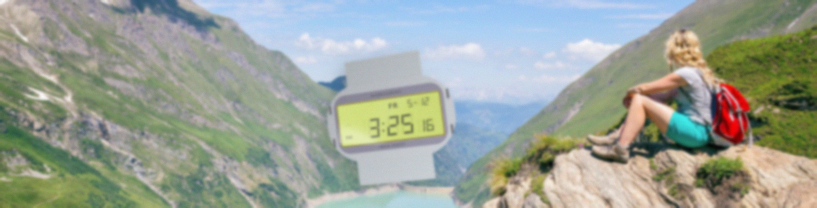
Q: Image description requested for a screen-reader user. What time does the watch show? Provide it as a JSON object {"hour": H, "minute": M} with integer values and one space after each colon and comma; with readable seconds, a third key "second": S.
{"hour": 3, "minute": 25}
